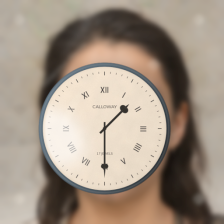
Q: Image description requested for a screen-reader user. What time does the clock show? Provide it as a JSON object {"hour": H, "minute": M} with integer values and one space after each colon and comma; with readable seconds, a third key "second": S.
{"hour": 1, "minute": 30}
